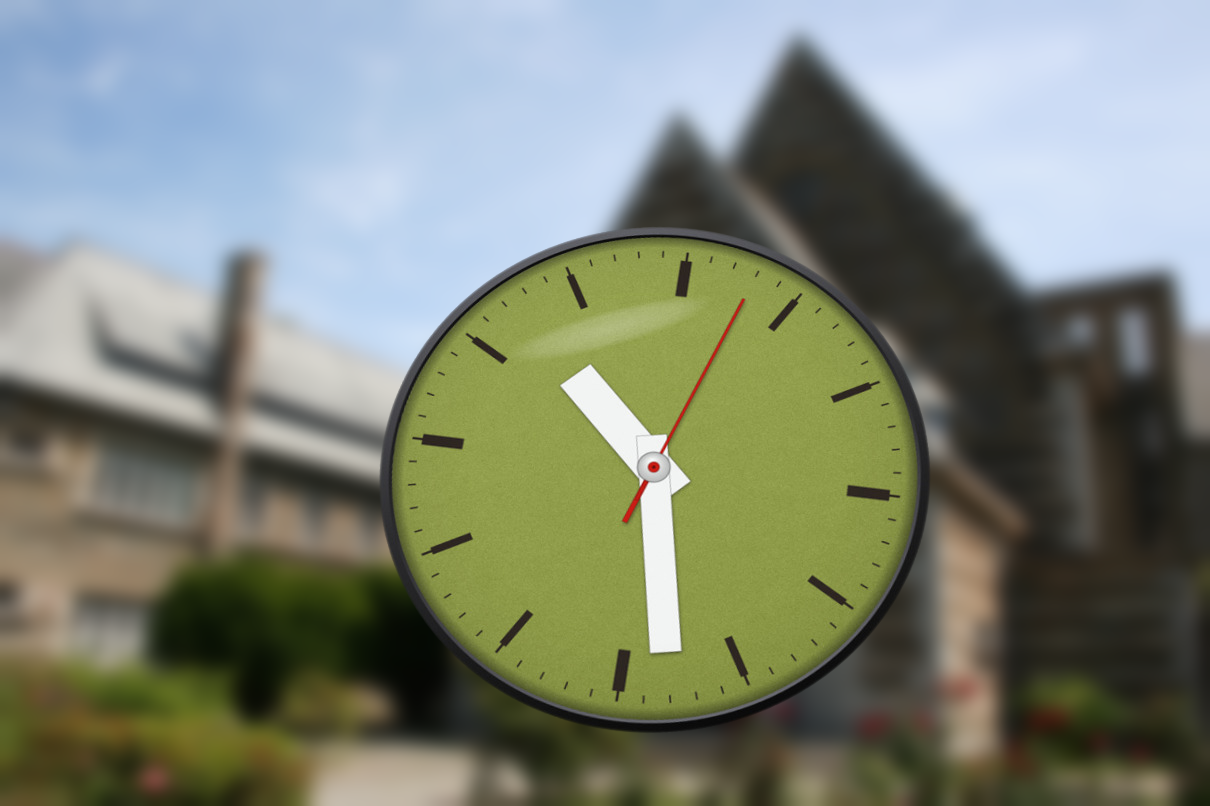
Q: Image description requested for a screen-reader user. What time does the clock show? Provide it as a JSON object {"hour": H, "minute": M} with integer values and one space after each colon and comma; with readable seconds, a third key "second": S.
{"hour": 10, "minute": 28, "second": 3}
